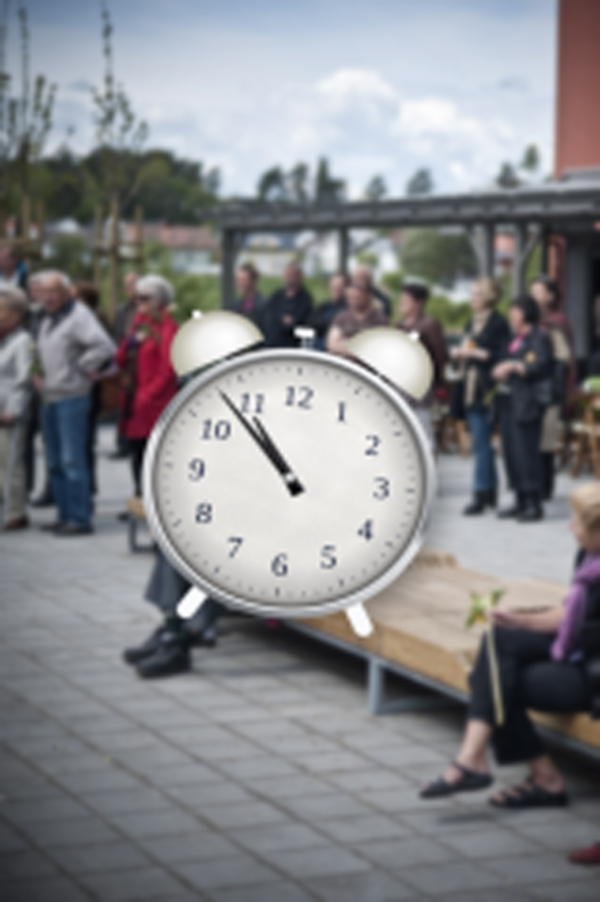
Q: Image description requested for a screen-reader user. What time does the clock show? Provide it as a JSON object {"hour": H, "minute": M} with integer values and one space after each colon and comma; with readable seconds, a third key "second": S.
{"hour": 10, "minute": 53}
